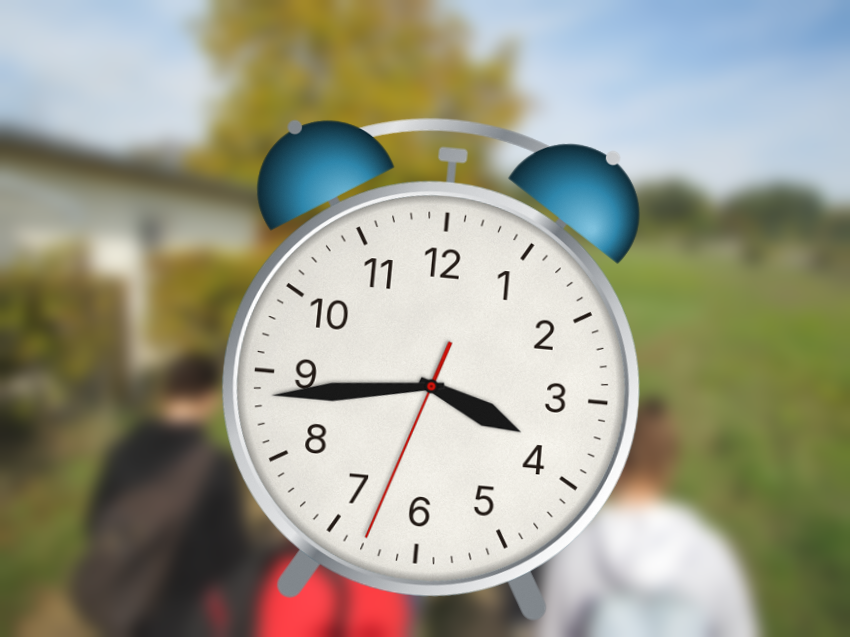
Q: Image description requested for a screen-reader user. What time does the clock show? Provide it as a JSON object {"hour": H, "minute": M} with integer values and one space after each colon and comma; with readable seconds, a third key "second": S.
{"hour": 3, "minute": 43, "second": 33}
